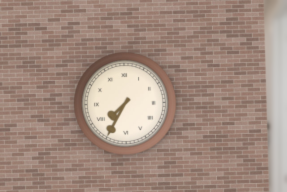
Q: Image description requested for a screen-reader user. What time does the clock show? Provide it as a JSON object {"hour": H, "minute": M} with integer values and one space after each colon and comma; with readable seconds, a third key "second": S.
{"hour": 7, "minute": 35}
